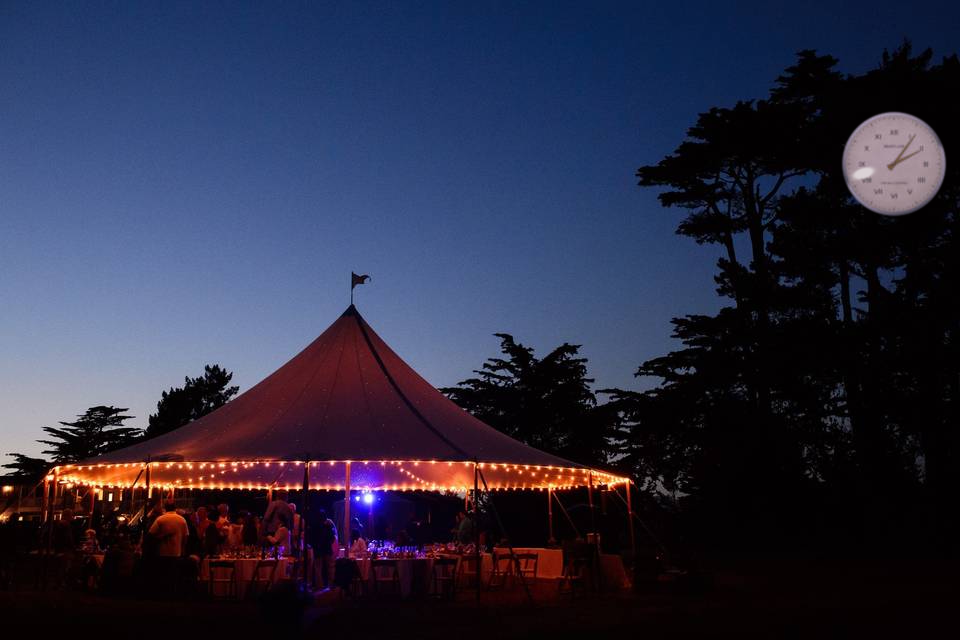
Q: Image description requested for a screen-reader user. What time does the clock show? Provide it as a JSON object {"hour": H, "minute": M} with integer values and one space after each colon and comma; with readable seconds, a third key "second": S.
{"hour": 2, "minute": 6}
